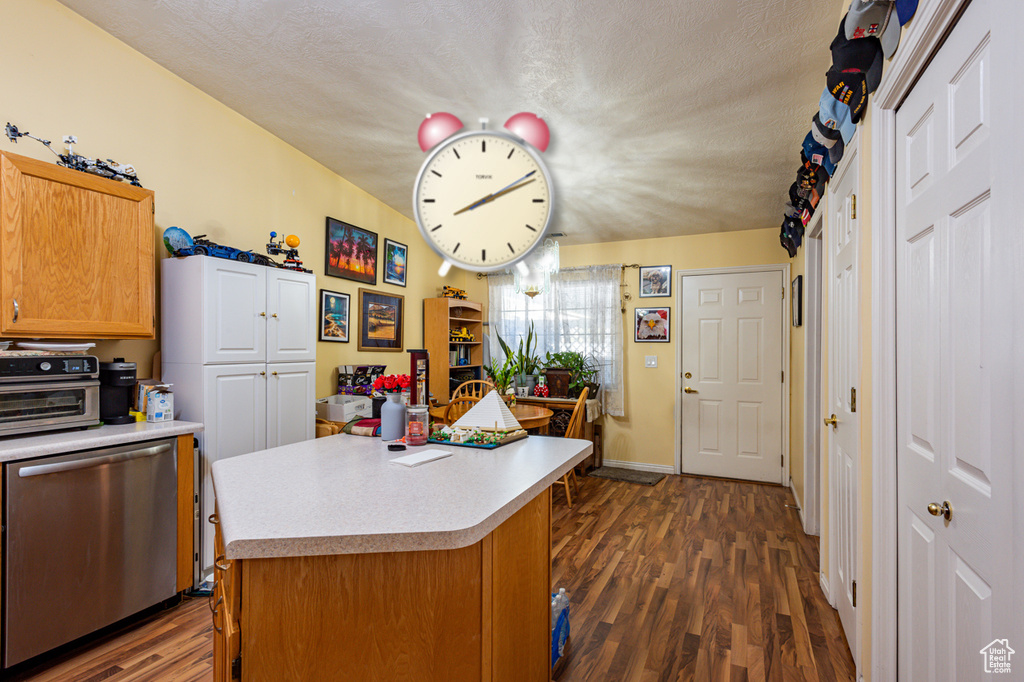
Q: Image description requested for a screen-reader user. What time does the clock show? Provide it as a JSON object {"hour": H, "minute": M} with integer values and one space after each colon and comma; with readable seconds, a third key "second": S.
{"hour": 8, "minute": 11, "second": 10}
